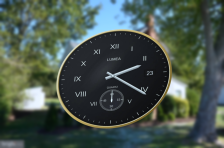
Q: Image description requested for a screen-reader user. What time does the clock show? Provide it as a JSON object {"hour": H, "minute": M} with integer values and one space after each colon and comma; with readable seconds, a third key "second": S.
{"hour": 2, "minute": 21}
